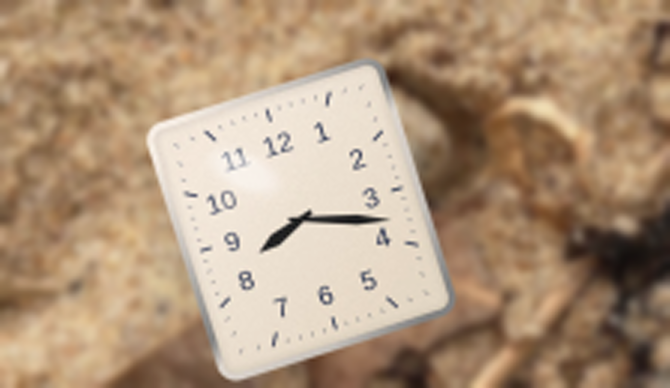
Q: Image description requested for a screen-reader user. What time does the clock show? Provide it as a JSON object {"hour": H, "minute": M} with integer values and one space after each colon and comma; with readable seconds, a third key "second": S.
{"hour": 8, "minute": 18}
